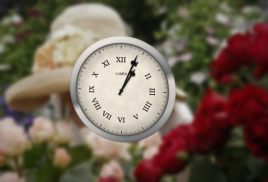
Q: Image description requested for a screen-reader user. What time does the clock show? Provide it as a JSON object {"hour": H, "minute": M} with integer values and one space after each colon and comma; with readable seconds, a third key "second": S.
{"hour": 1, "minute": 4}
